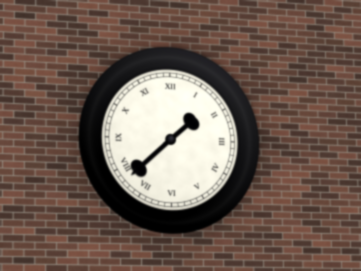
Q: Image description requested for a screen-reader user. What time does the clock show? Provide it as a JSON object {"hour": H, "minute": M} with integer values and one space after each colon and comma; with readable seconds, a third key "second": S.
{"hour": 1, "minute": 38}
